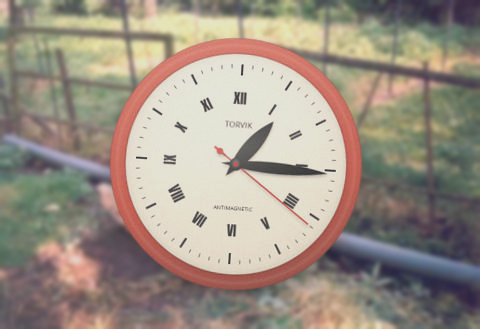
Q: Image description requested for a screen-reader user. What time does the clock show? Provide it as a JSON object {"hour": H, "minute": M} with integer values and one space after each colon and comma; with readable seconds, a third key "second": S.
{"hour": 1, "minute": 15, "second": 21}
